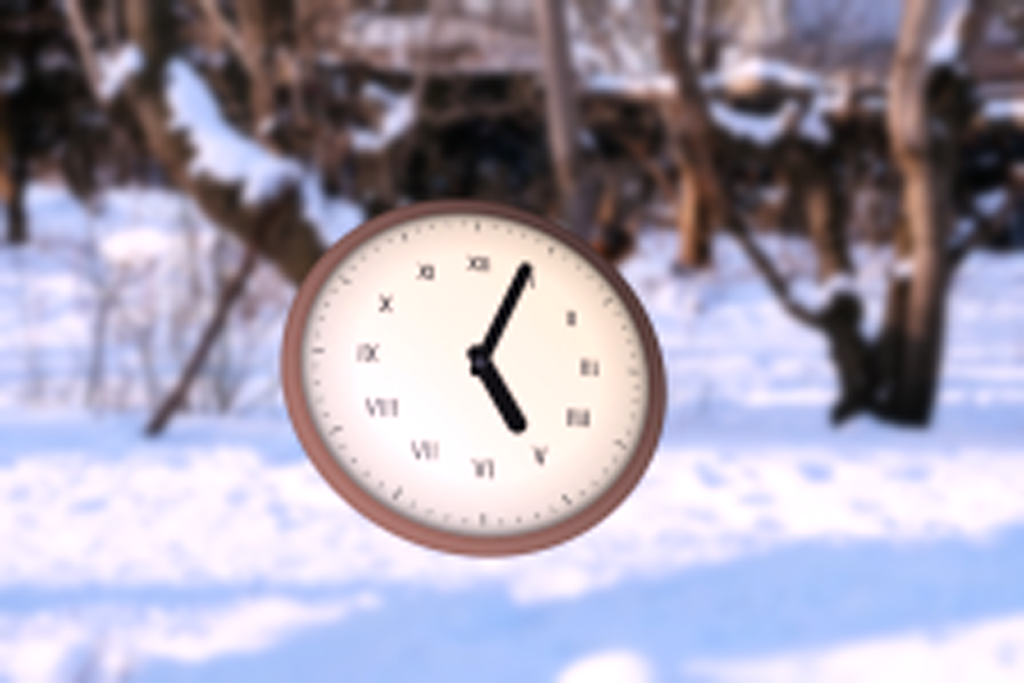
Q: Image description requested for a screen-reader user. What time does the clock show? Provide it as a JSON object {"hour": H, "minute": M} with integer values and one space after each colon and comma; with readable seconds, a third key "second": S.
{"hour": 5, "minute": 4}
